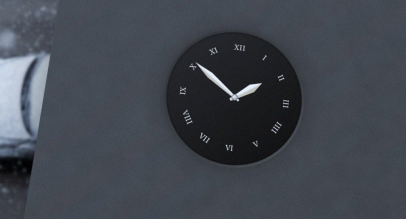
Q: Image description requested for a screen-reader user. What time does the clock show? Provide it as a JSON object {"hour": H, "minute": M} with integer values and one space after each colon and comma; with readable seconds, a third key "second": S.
{"hour": 1, "minute": 51}
